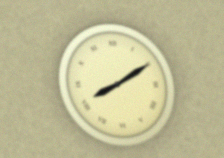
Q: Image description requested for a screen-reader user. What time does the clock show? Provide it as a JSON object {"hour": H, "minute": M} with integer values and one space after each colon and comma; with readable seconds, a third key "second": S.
{"hour": 8, "minute": 10}
